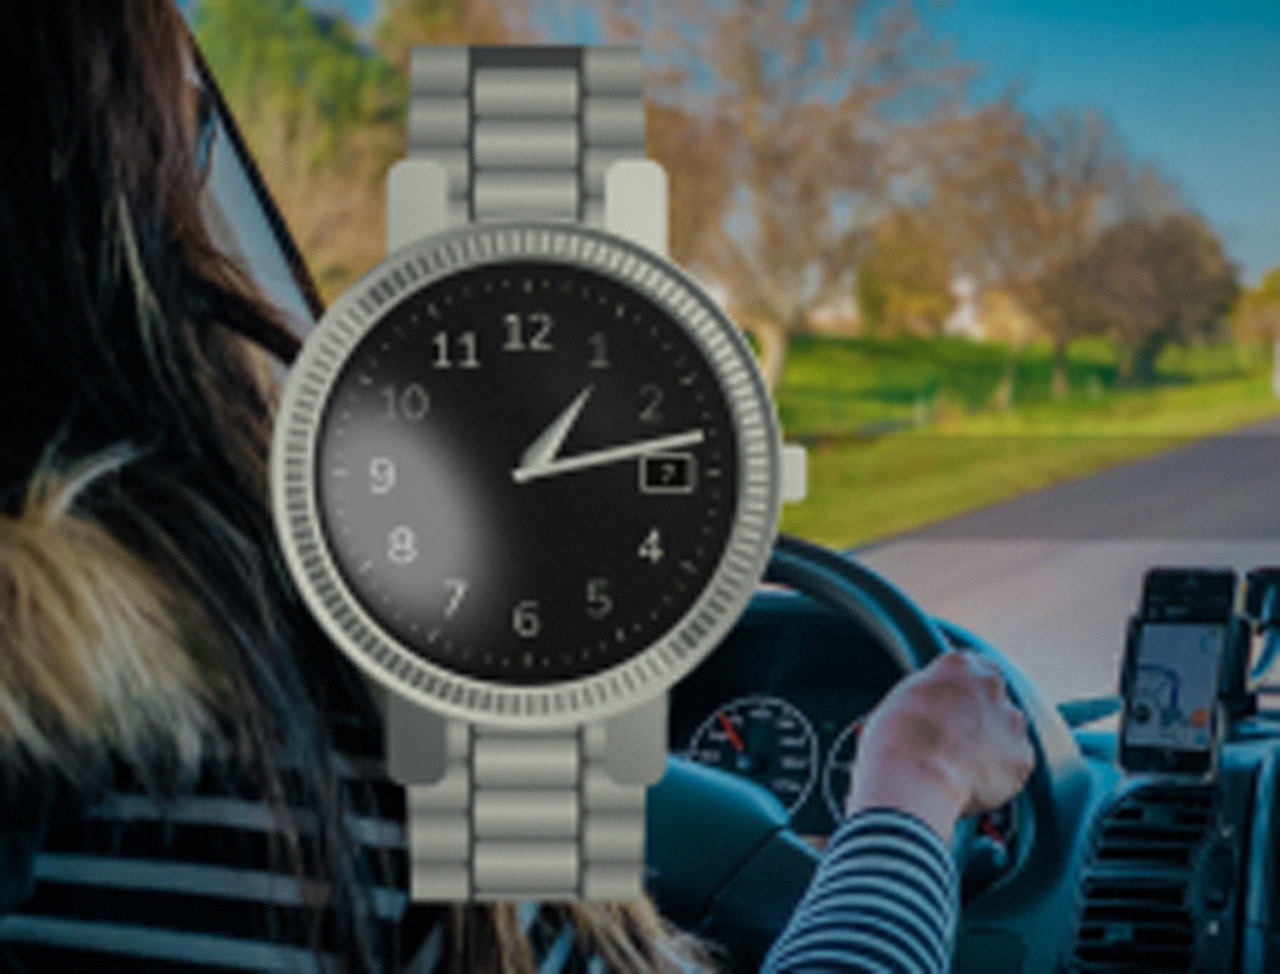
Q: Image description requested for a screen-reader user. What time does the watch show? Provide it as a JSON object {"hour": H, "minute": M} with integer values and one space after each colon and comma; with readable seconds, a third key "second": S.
{"hour": 1, "minute": 13}
